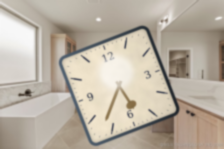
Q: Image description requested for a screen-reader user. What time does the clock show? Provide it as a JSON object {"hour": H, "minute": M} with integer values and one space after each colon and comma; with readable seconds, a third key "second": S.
{"hour": 5, "minute": 37}
